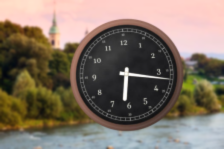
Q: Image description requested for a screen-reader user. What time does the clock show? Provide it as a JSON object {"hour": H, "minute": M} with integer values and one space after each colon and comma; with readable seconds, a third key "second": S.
{"hour": 6, "minute": 17}
